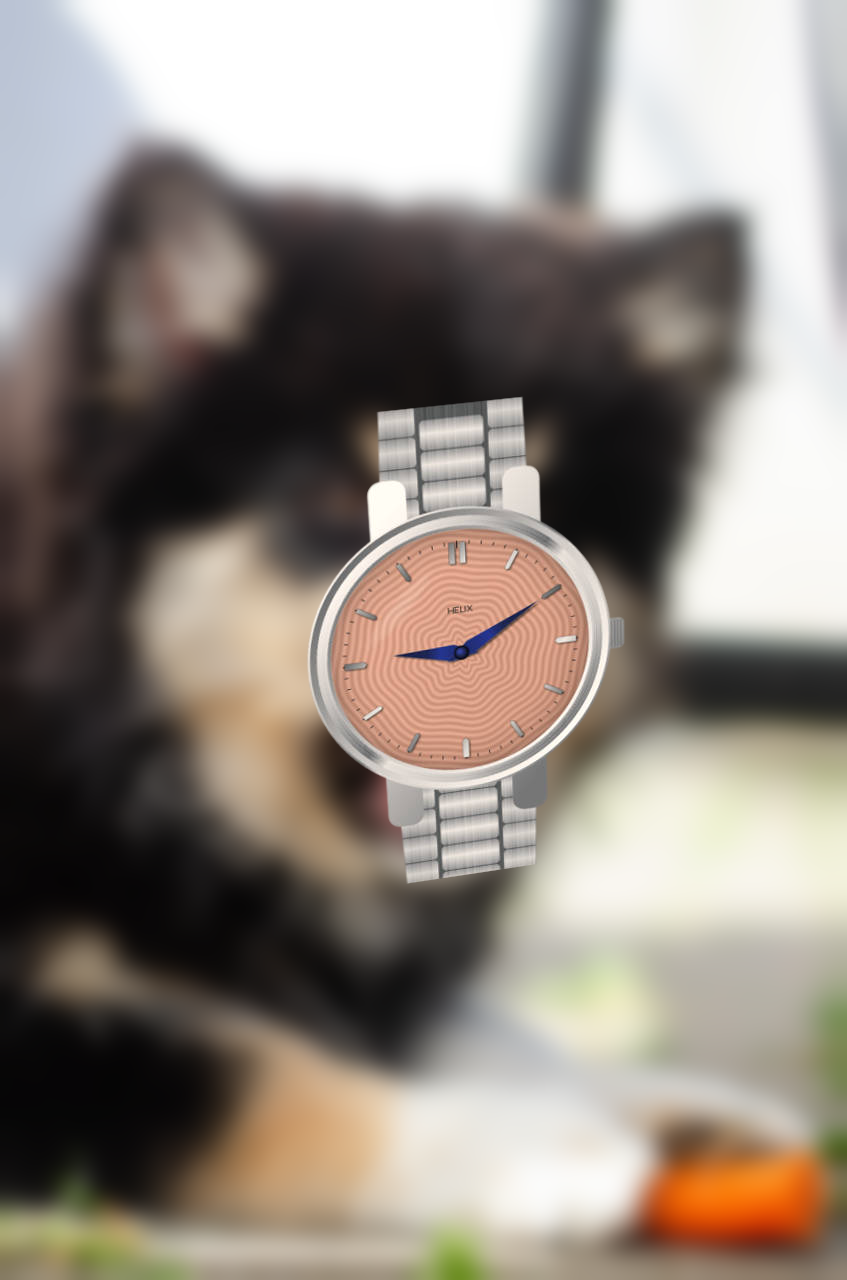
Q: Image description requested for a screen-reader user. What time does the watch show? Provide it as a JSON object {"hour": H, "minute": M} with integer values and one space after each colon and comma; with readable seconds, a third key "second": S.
{"hour": 9, "minute": 10}
